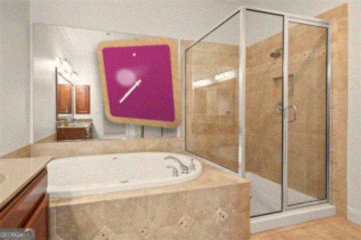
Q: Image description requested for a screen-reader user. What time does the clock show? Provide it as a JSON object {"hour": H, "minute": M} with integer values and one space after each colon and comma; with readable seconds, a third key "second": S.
{"hour": 7, "minute": 38}
